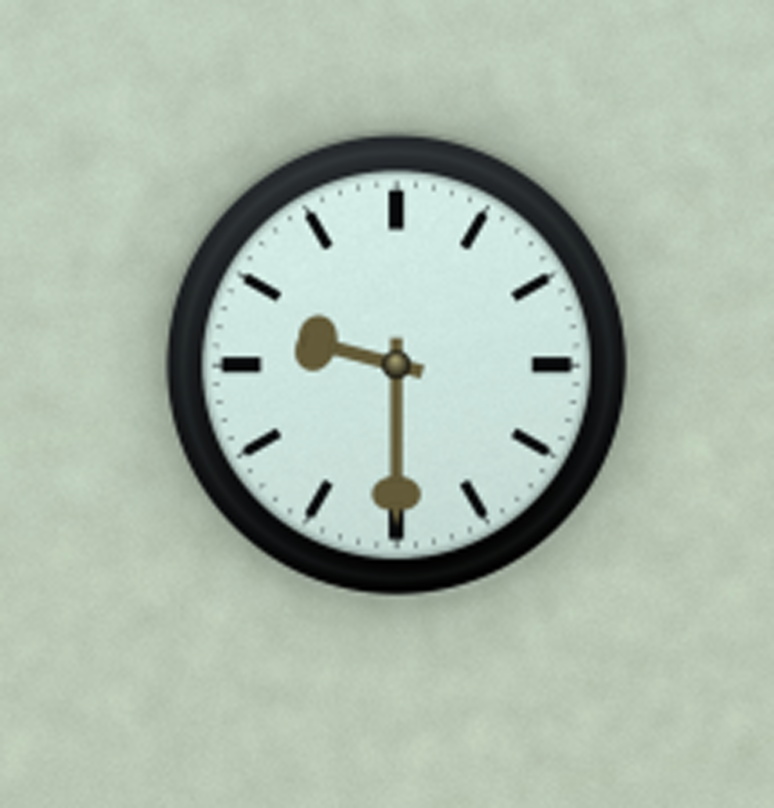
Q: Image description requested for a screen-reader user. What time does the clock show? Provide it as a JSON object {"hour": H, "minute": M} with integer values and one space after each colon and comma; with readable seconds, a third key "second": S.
{"hour": 9, "minute": 30}
